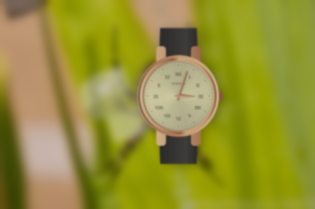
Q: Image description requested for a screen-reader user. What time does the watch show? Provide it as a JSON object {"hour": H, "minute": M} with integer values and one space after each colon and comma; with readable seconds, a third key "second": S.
{"hour": 3, "minute": 3}
